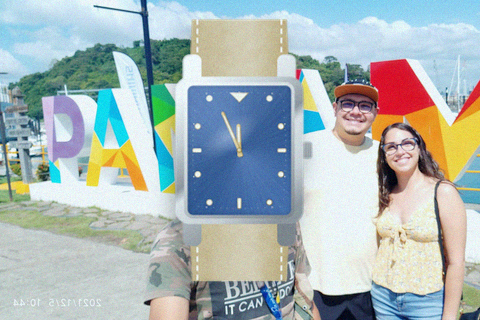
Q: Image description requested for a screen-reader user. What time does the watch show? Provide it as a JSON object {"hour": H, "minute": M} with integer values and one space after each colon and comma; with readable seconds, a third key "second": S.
{"hour": 11, "minute": 56}
